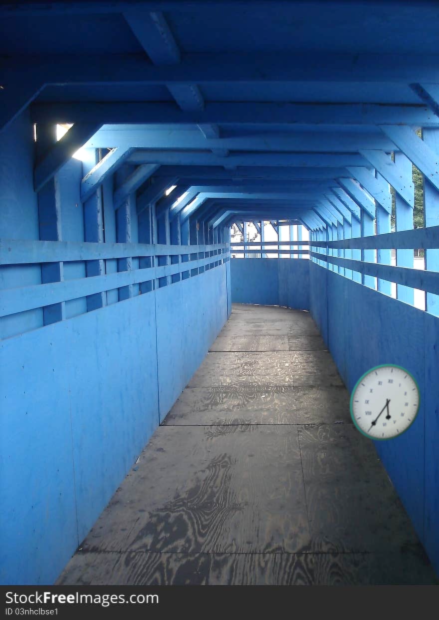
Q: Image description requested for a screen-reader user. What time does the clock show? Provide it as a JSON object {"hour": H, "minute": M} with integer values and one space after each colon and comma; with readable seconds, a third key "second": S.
{"hour": 5, "minute": 35}
